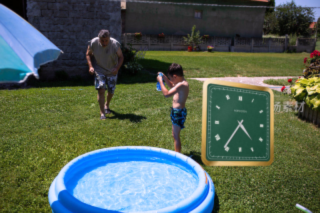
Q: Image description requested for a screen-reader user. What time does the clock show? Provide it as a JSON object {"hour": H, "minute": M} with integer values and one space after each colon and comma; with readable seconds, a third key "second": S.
{"hour": 4, "minute": 36}
